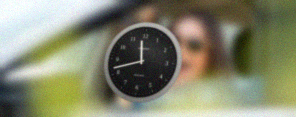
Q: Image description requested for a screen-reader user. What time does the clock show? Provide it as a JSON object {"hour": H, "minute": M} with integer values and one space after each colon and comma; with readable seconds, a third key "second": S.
{"hour": 11, "minute": 42}
